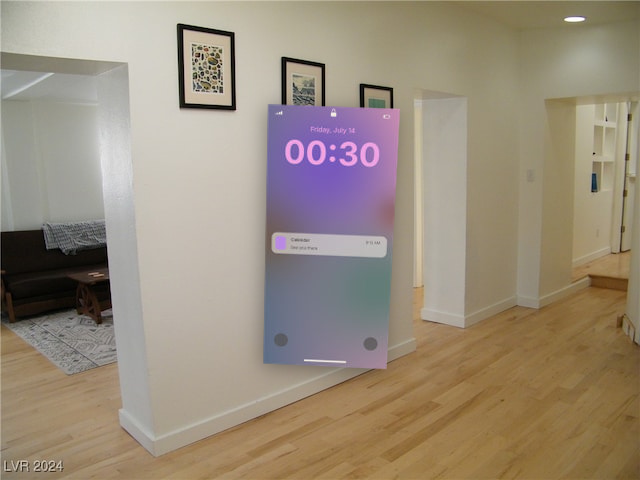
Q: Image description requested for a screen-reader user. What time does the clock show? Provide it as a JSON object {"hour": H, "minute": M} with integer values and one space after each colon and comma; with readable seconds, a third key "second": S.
{"hour": 0, "minute": 30}
